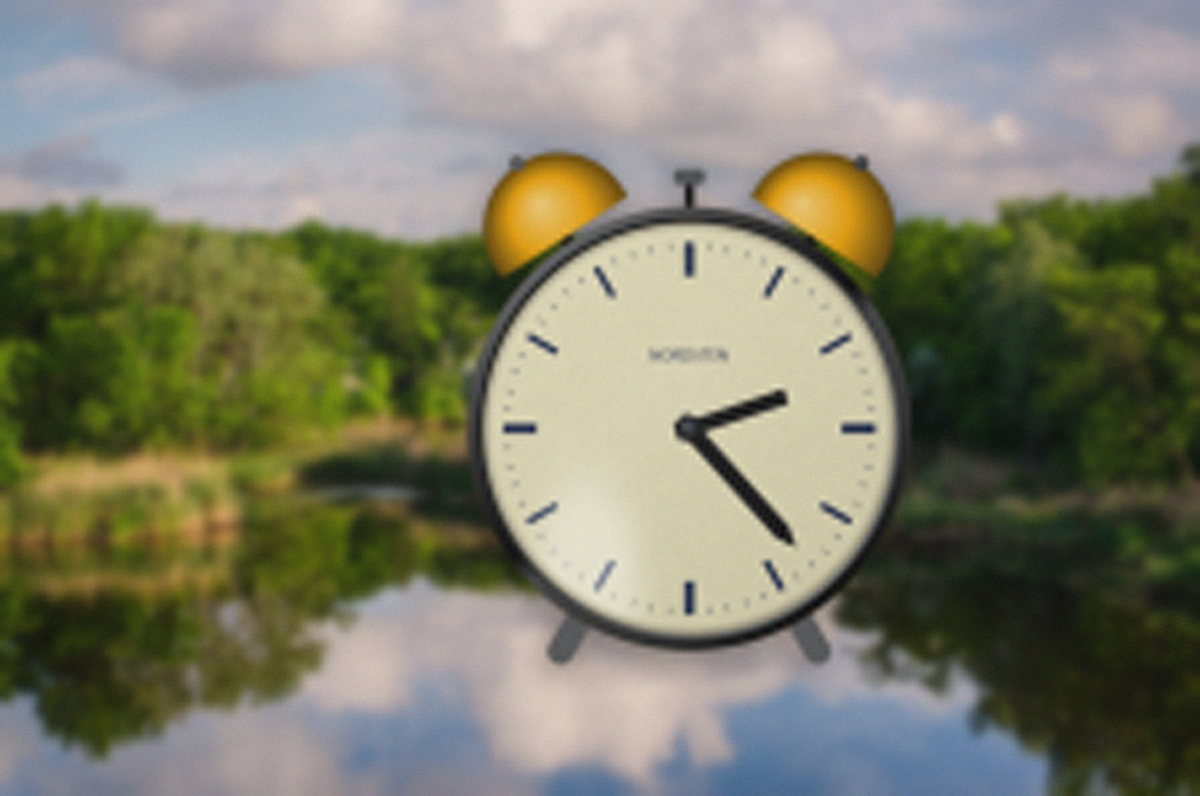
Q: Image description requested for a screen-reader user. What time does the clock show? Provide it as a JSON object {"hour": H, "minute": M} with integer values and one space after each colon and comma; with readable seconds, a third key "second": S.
{"hour": 2, "minute": 23}
